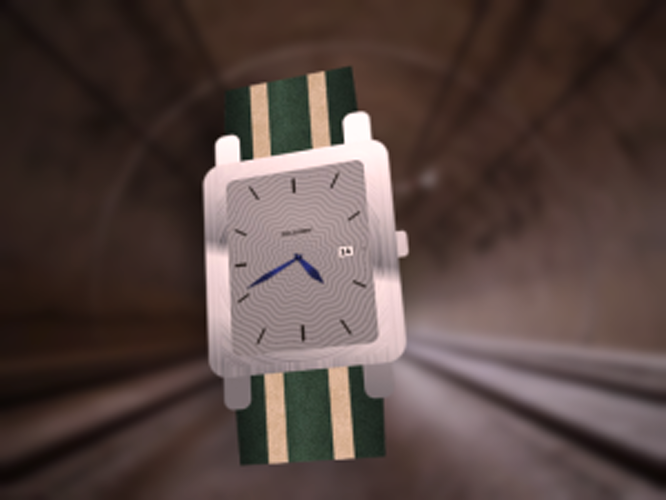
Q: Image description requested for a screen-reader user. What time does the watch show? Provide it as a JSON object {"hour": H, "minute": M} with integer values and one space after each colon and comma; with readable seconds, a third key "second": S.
{"hour": 4, "minute": 41}
